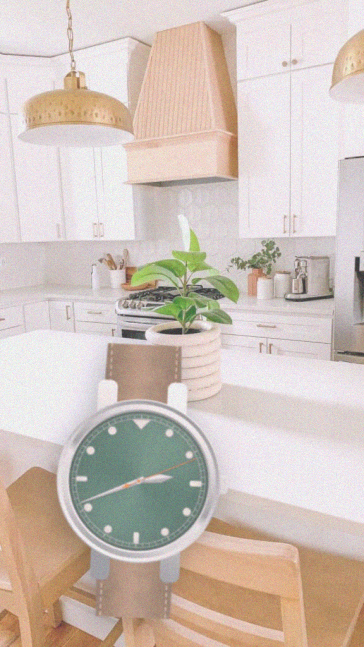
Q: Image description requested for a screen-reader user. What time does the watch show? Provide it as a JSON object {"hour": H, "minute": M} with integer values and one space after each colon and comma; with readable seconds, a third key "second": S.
{"hour": 2, "minute": 41, "second": 11}
